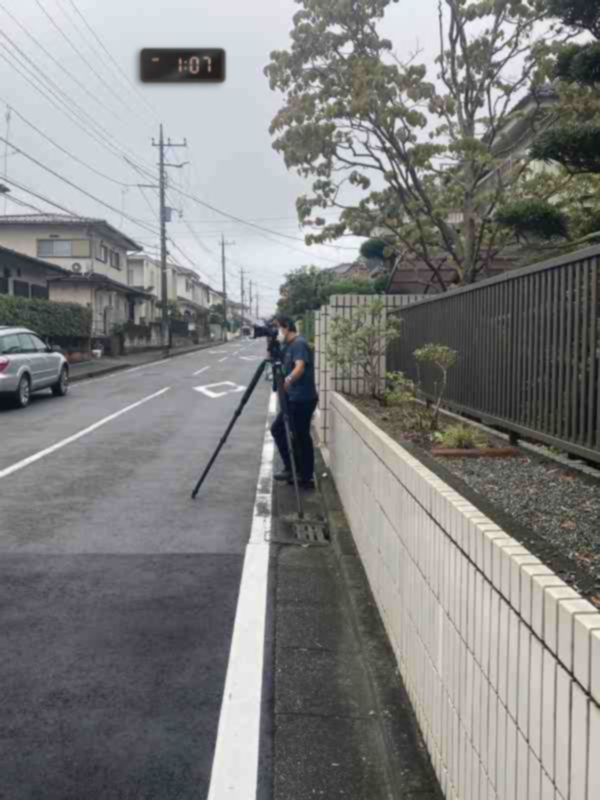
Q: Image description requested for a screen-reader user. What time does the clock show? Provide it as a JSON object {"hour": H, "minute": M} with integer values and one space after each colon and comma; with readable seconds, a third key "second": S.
{"hour": 1, "minute": 7}
